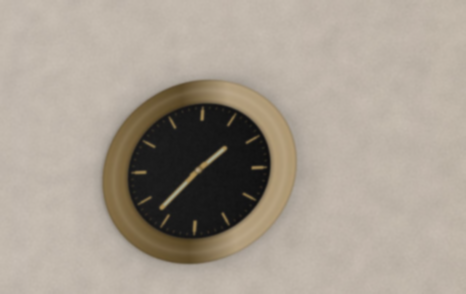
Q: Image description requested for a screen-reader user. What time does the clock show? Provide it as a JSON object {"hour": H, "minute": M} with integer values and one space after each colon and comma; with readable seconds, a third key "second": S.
{"hour": 1, "minute": 37}
